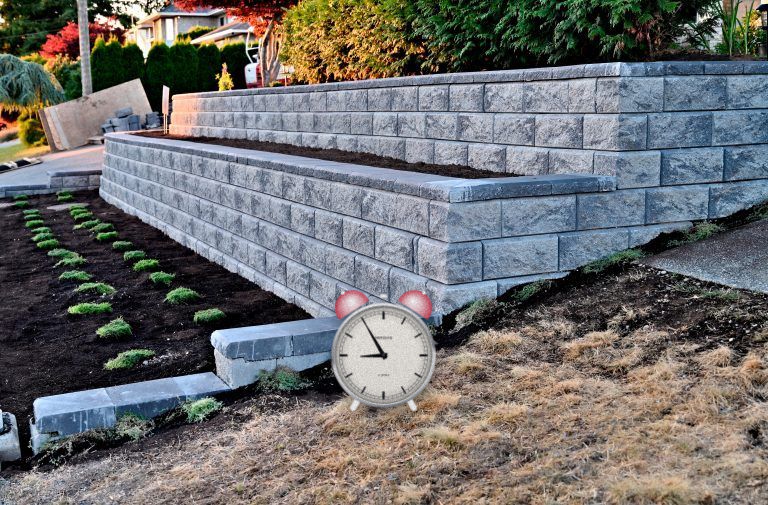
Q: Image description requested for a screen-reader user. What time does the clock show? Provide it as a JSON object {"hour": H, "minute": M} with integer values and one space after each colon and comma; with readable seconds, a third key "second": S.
{"hour": 8, "minute": 55}
